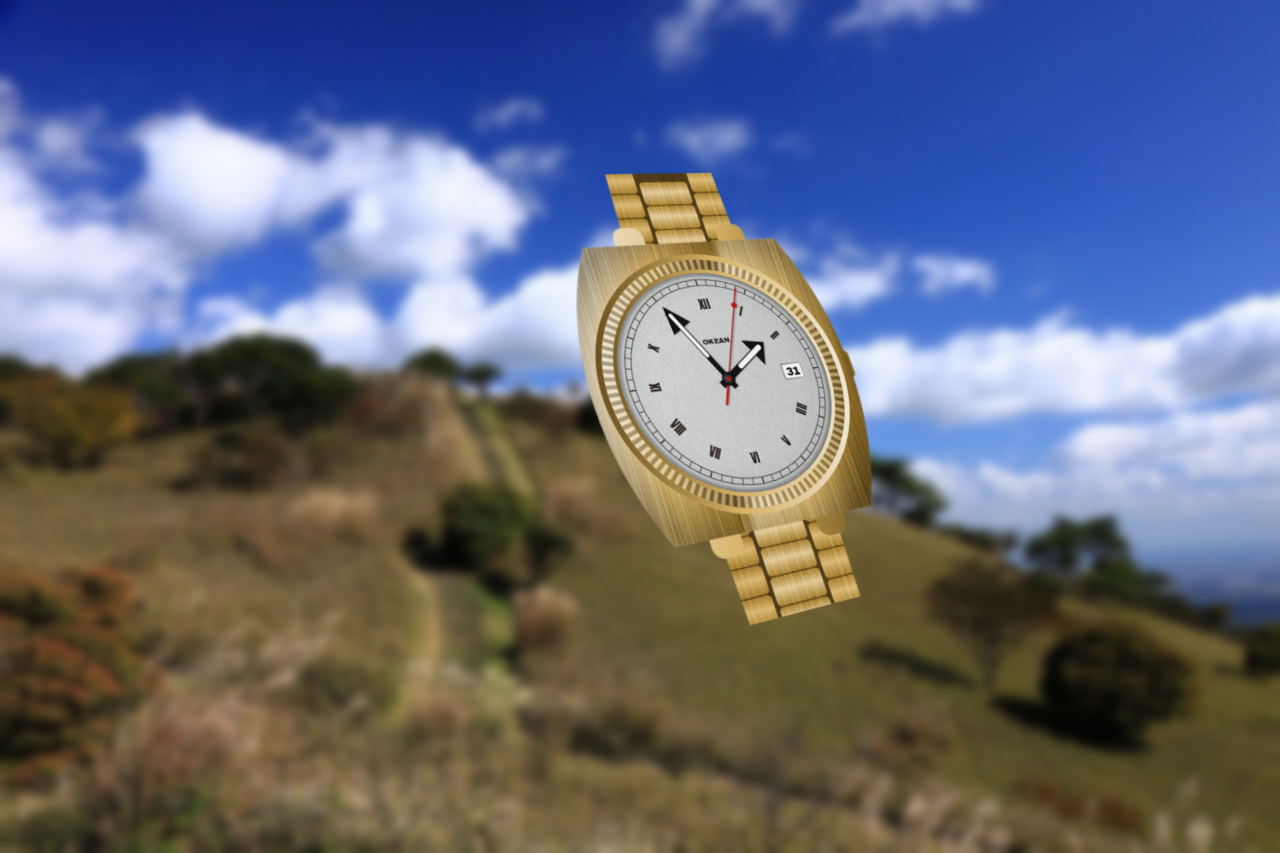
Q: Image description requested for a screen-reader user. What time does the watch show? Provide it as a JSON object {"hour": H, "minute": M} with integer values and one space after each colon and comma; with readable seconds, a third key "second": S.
{"hour": 1, "minute": 55, "second": 4}
